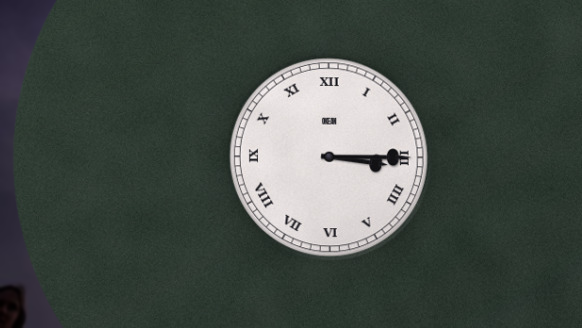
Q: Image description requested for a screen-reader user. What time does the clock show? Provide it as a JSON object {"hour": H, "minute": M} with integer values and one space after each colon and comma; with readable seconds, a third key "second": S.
{"hour": 3, "minute": 15}
